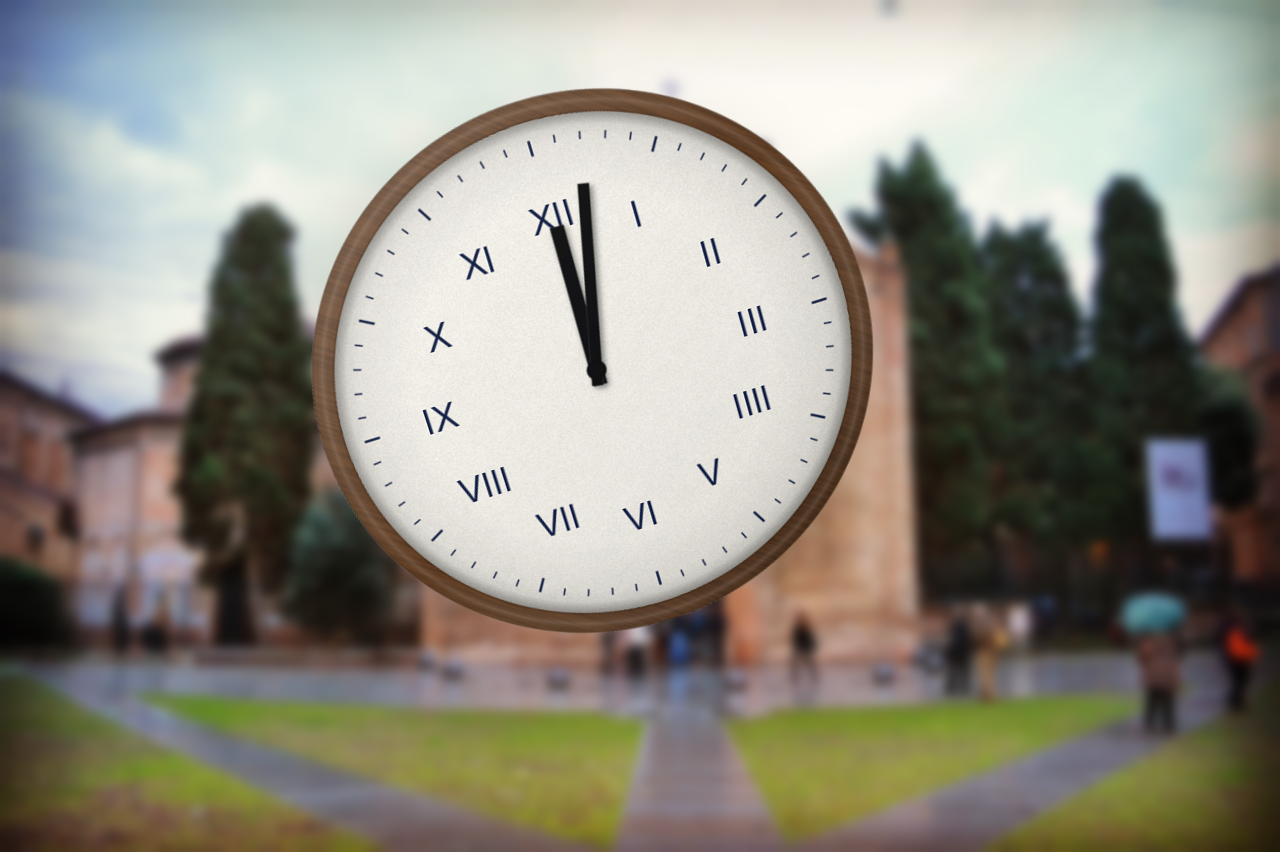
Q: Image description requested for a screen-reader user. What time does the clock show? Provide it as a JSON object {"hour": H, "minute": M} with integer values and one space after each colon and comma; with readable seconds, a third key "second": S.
{"hour": 12, "minute": 2}
